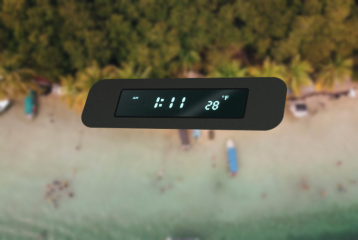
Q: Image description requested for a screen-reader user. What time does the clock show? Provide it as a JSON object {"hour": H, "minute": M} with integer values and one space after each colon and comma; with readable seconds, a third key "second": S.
{"hour": 1, "minute": 11}
